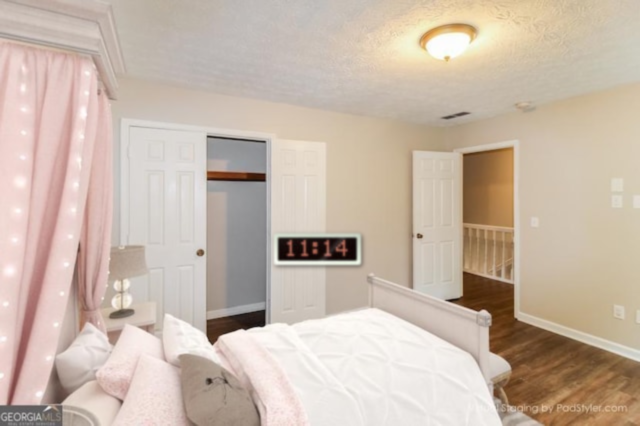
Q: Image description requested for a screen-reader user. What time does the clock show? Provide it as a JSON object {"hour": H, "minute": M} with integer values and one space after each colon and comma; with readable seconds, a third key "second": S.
{"hour": 11, "minute": 14}
